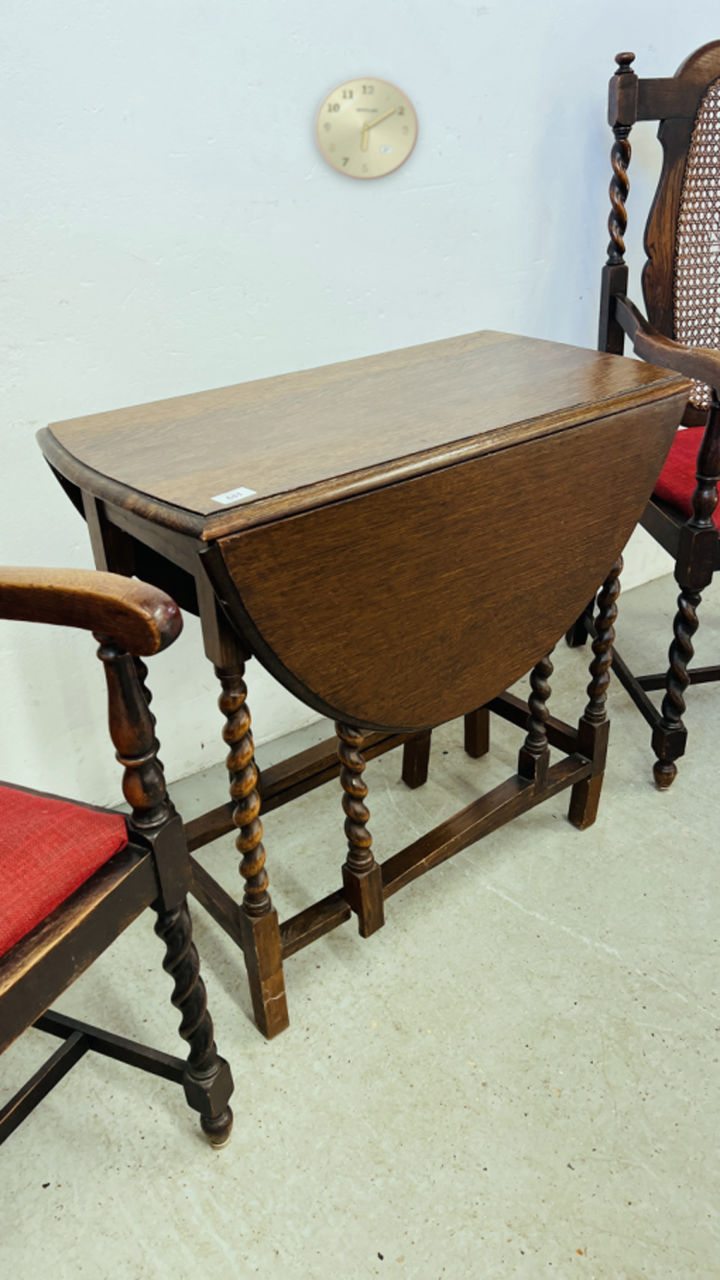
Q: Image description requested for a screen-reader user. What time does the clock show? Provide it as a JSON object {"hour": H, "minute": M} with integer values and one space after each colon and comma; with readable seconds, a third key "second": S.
{"hour": 6, "minute": 9}
